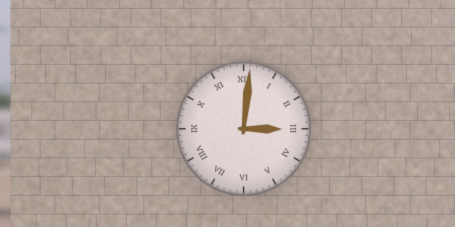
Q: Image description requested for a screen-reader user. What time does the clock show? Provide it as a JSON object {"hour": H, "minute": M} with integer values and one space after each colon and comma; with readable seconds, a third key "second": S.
{"hour": 3, "minute": 1}
